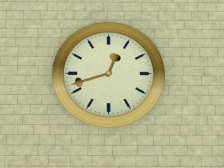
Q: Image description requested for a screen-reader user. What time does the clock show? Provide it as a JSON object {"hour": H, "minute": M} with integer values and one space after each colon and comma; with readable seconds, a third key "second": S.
{"hour": 12, "minute": 42}
